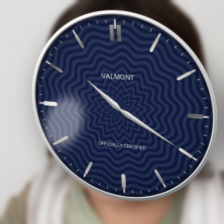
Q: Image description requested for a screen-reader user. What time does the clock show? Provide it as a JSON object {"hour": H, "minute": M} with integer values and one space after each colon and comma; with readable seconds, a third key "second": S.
{"hour": 10, "minute": 20}
